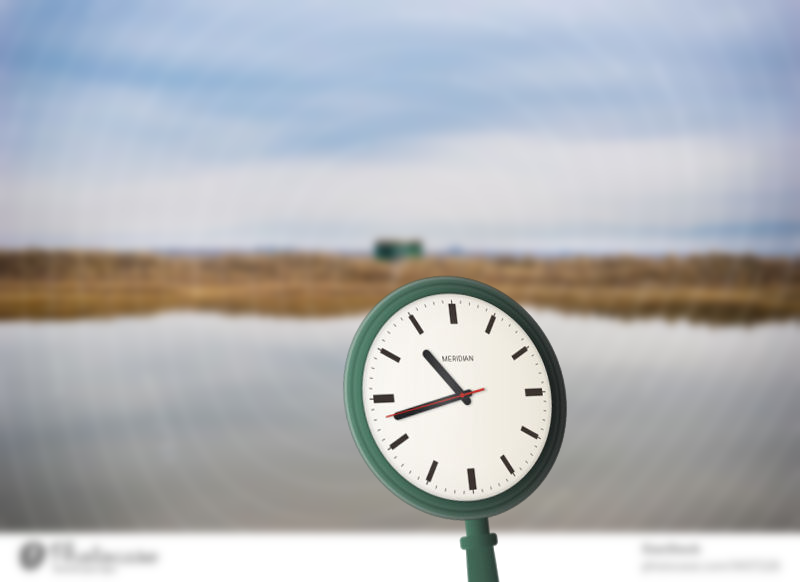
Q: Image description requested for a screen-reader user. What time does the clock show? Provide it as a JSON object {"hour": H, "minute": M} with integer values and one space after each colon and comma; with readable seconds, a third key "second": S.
{"hour": 10, "minute": 42, "second": 43}
